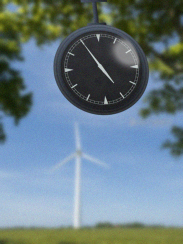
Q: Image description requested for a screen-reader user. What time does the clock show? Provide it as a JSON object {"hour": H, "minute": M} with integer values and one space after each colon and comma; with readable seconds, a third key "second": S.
{"hour": 4, "minute": 55}
